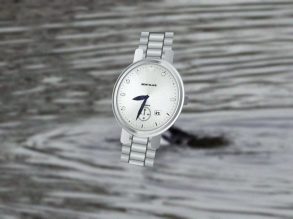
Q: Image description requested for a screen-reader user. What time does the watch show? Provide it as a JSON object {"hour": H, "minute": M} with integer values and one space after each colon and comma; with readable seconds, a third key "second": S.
{"hour": 8, "minute": 33}
